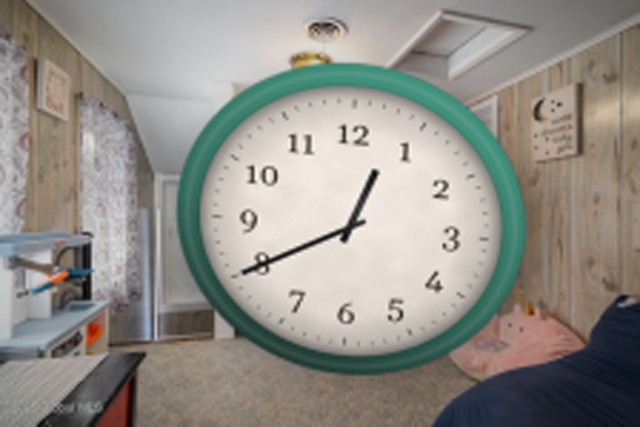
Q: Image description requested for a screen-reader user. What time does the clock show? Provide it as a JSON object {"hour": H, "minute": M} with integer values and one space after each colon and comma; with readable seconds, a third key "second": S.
{"hour": 12, "minute": 40}
